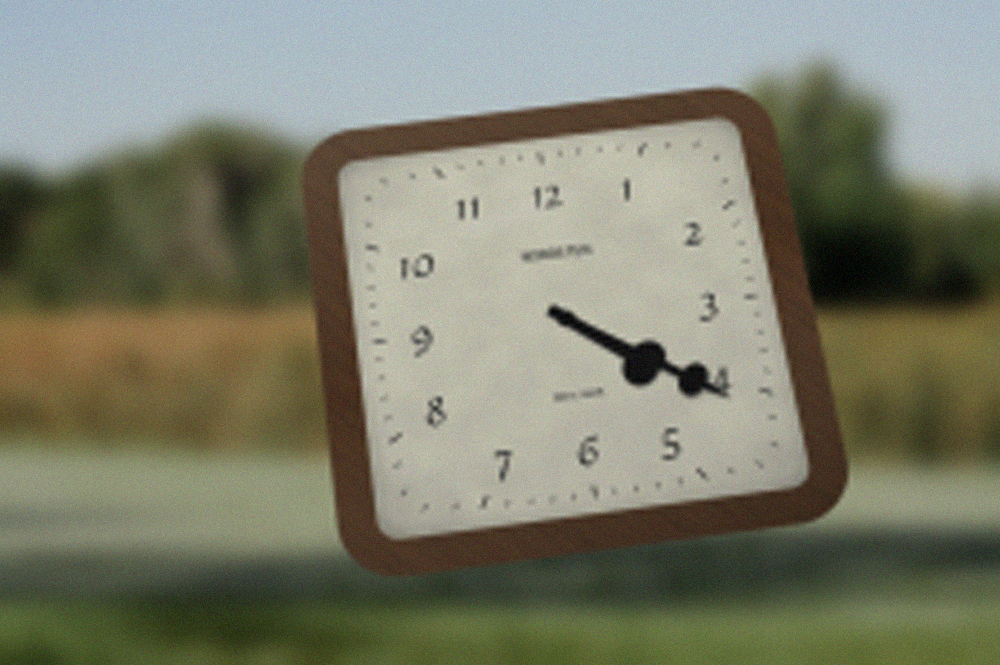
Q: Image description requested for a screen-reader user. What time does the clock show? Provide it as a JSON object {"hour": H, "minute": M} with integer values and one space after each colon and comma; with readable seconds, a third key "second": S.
{"hour": 4, "minute": 21}
